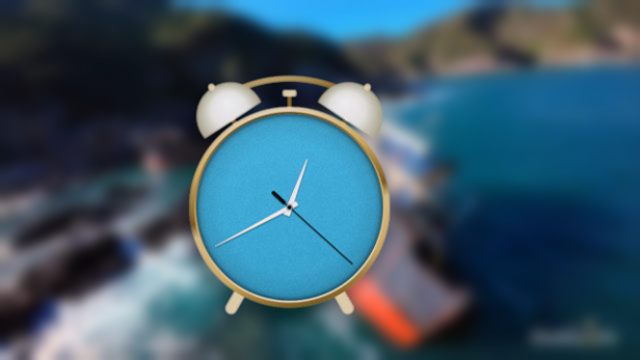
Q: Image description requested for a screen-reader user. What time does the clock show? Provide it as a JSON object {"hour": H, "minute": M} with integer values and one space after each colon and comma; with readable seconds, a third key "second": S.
{"hour": 12, "minute": 40, "second": 22}
